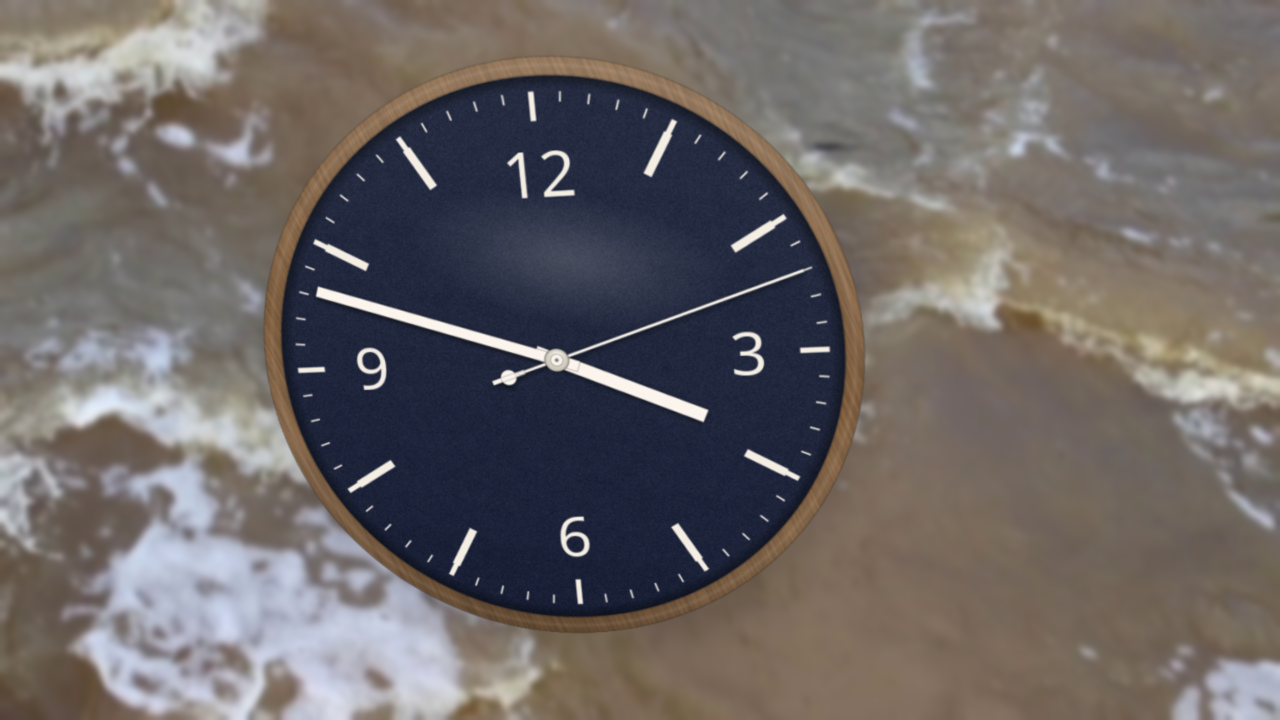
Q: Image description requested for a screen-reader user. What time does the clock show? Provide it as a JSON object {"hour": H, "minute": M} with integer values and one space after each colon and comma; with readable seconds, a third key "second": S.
{"hour": 3, "minute": 48, "second": 12}
